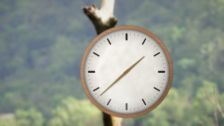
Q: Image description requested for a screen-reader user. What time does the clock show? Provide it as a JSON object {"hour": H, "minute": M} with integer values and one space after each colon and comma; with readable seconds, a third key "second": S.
{"hour": 1, "minute": 38}
